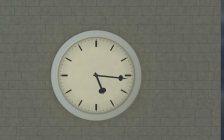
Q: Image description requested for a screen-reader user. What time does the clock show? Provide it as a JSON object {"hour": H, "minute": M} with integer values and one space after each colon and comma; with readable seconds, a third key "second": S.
{"hour": 5, "minute": 16}
